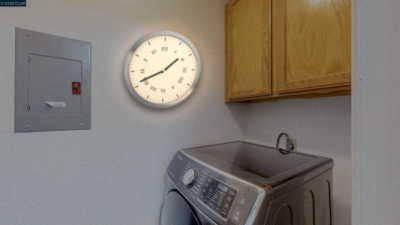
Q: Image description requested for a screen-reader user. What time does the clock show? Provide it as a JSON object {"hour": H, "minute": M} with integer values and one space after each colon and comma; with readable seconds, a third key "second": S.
{"hour": 1, "minute": 41}
